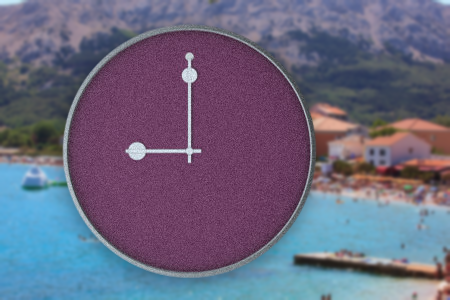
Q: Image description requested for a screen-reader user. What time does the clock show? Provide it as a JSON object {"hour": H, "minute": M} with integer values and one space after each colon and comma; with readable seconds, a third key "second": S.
{"hour": 9, "minute": 0}
